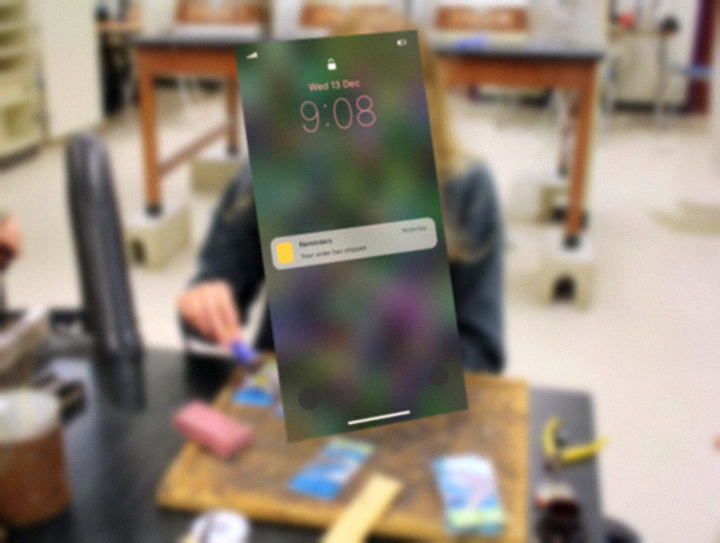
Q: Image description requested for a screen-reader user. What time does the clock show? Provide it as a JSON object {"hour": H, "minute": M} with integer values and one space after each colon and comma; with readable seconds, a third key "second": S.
{"hour": 9, "minute": 8}
